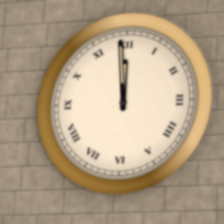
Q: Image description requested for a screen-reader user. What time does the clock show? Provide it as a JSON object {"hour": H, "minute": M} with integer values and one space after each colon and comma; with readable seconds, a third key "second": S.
{"hour": 11, "minute": 59}
